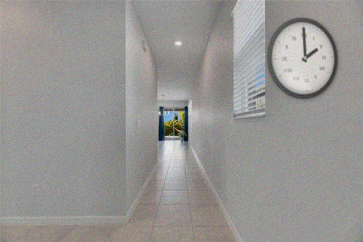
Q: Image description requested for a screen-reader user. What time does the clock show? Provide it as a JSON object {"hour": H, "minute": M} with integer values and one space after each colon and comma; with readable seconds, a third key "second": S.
{"hour": 2, "minute": 0}
